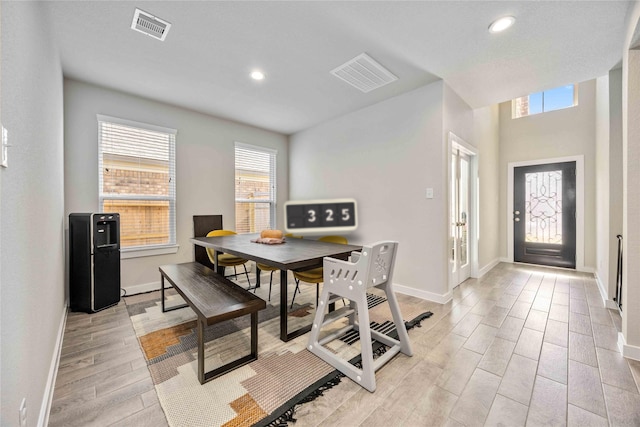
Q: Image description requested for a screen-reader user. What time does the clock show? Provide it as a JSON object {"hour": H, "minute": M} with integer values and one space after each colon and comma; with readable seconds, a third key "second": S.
{"hour": 3, "minute": 25}
